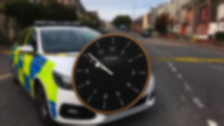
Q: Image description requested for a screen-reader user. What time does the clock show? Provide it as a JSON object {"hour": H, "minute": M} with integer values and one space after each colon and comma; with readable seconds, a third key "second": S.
{"hour": 9, "minute": 51}
